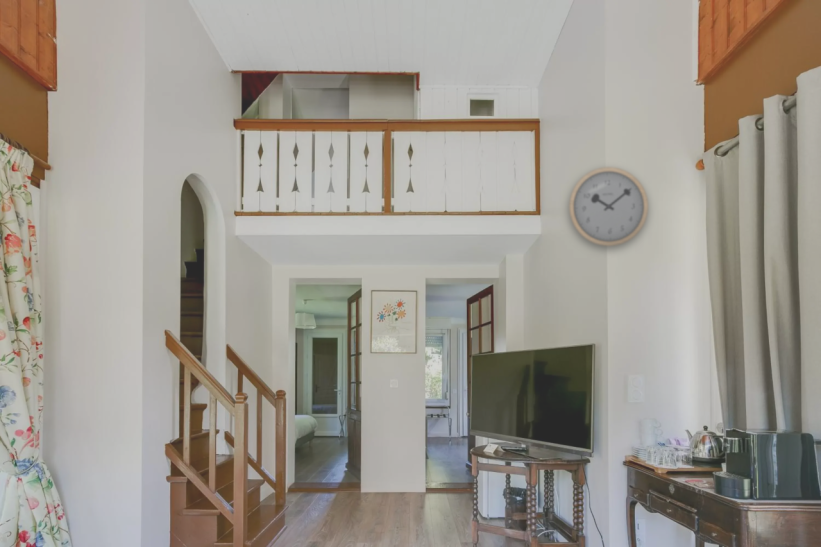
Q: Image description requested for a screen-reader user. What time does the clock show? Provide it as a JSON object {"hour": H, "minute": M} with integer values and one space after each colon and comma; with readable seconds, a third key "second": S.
{"hour": 10, "minute": 9}
